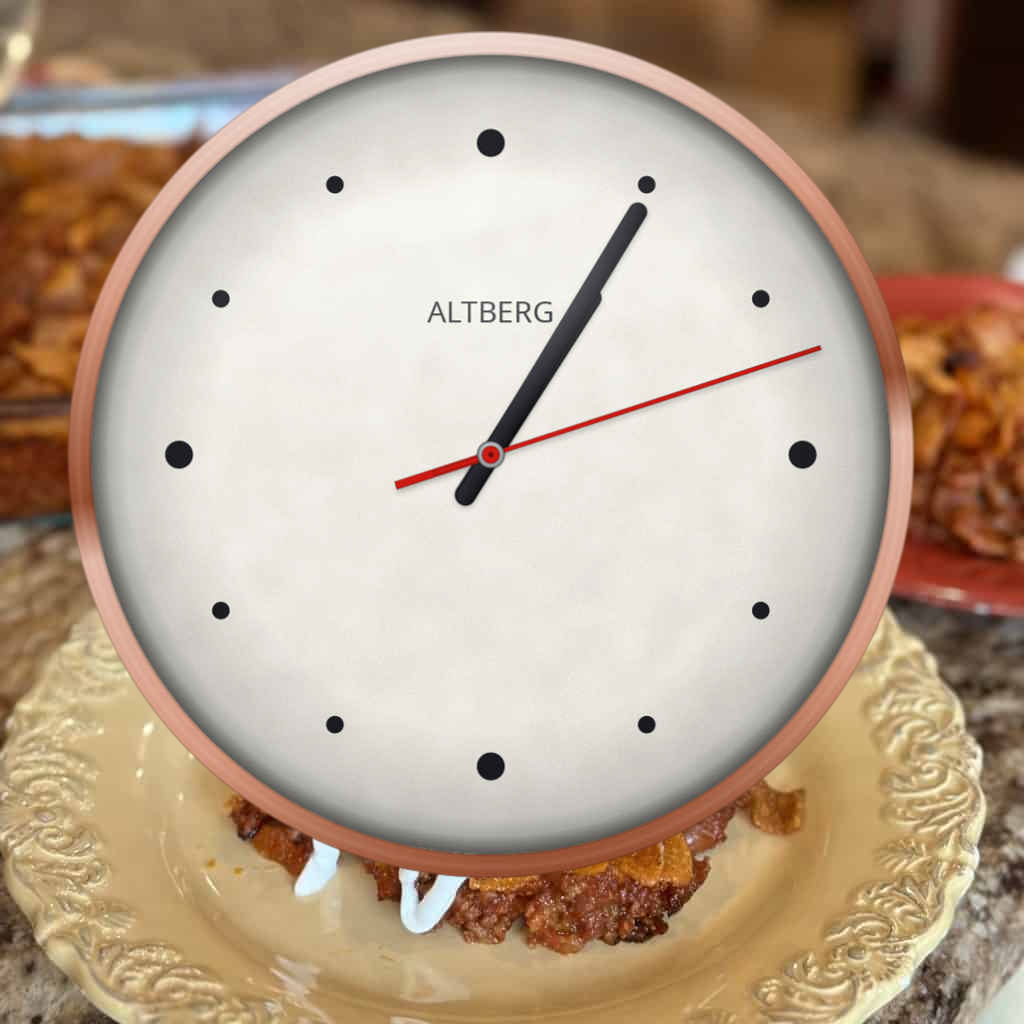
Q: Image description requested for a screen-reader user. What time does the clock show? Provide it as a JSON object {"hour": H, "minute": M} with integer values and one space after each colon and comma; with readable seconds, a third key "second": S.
{"hour": 1, "minute": 5, "second": 12}
